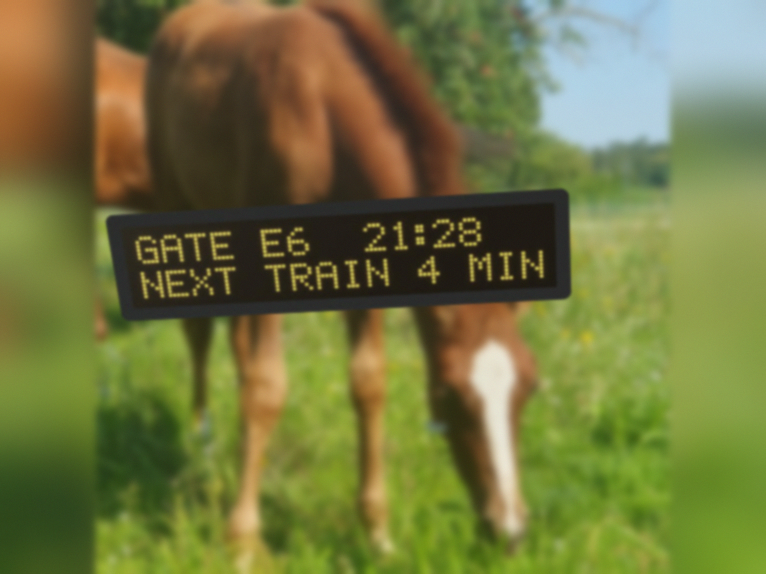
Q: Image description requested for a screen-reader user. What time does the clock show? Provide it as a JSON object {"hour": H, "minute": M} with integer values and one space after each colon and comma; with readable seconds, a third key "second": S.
{"hour": 21, "minute": 28}
